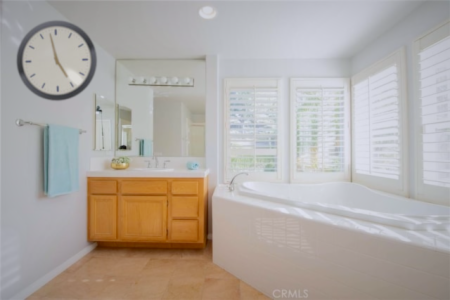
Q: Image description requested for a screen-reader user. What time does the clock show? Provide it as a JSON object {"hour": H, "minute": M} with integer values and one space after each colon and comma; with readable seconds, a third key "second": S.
{"hour": 4, "minute": 58}
